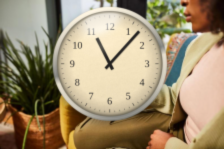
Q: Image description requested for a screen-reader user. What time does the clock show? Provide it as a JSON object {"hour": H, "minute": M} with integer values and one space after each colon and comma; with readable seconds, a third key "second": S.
{"hour": 11, "minute": 7}
